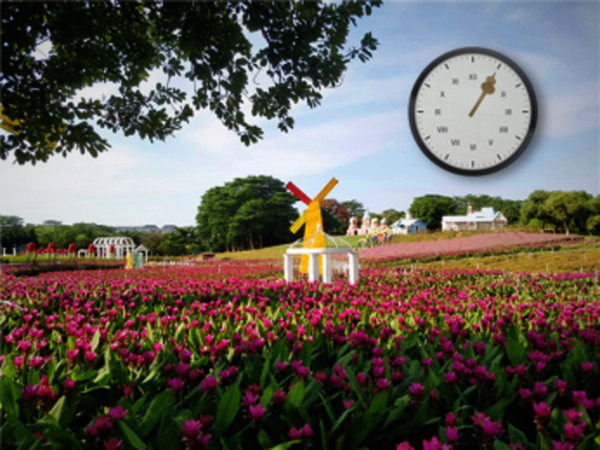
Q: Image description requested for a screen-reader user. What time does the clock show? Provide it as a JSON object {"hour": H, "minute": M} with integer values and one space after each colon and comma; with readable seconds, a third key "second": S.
{"hour": 1, "minute": 5}
